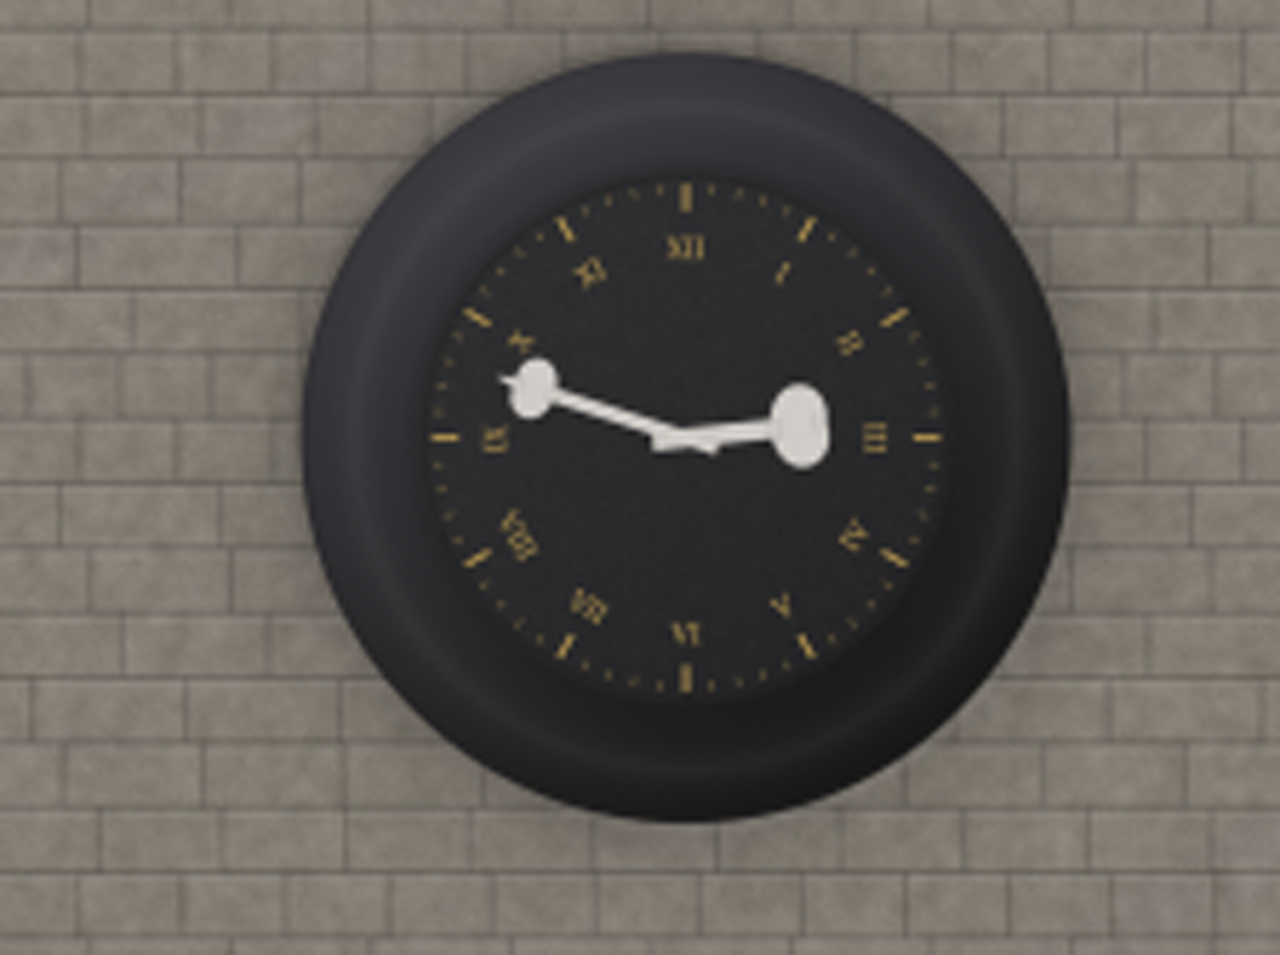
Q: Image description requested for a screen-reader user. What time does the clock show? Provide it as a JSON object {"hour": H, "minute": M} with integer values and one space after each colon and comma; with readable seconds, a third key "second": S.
{"hour": 2, "minute": 48}
